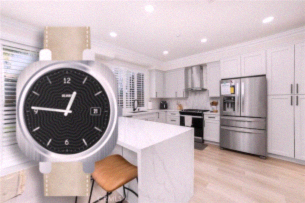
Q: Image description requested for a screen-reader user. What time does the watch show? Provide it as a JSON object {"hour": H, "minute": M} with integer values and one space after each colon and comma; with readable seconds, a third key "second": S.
{"hour": 12, "minute": 46}
